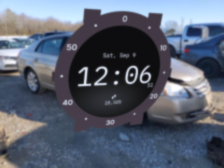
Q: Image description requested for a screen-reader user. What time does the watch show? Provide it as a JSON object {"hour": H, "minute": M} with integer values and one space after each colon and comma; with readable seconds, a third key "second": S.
{"hour": 12, "minute": 6}
